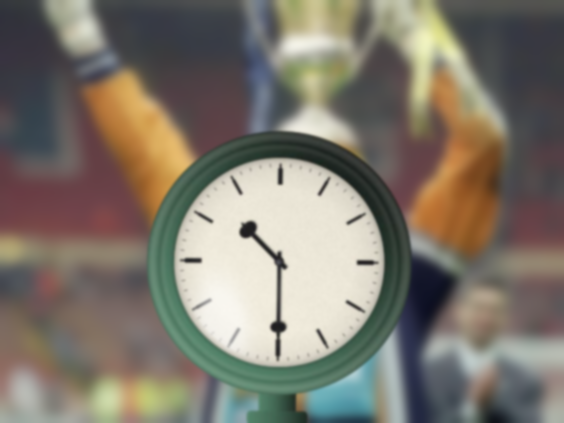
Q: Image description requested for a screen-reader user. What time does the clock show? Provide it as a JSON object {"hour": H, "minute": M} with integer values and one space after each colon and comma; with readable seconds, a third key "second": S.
{"hour": 10, "minute": 30}
